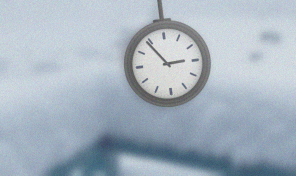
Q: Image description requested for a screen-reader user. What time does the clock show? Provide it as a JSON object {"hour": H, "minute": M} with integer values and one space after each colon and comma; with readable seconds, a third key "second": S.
{"hour": 2, "minute": 54}
